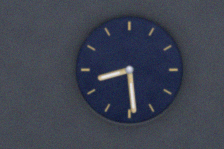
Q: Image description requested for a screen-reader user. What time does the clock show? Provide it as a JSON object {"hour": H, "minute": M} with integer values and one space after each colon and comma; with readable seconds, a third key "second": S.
{"hour": 8, "minute": 29}
